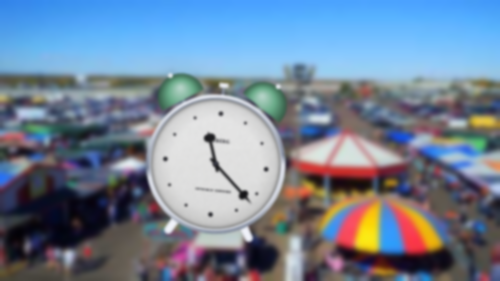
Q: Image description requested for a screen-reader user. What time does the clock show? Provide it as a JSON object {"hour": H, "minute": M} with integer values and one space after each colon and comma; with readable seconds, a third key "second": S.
{"hour": 11, "minute": 22}
